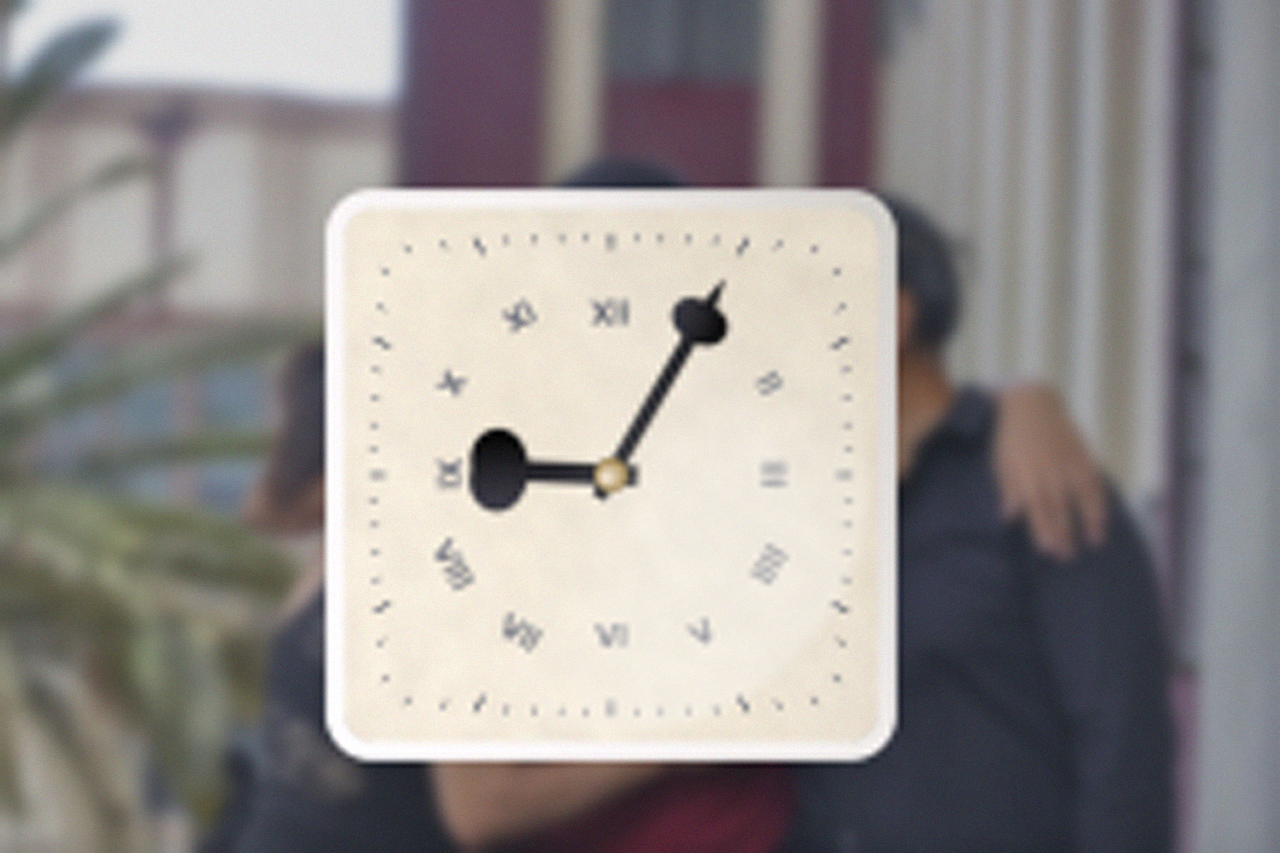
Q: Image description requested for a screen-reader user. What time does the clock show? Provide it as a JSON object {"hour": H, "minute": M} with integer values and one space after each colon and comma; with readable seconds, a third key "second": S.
{"hour": 9, "minute": 5}
